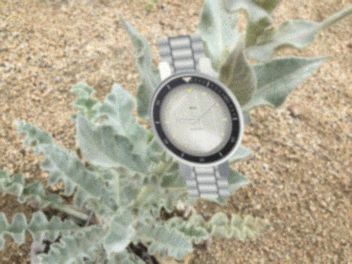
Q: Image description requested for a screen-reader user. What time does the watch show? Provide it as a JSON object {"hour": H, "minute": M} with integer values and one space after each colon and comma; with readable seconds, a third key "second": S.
{"hour": 9, "minute": 9}
